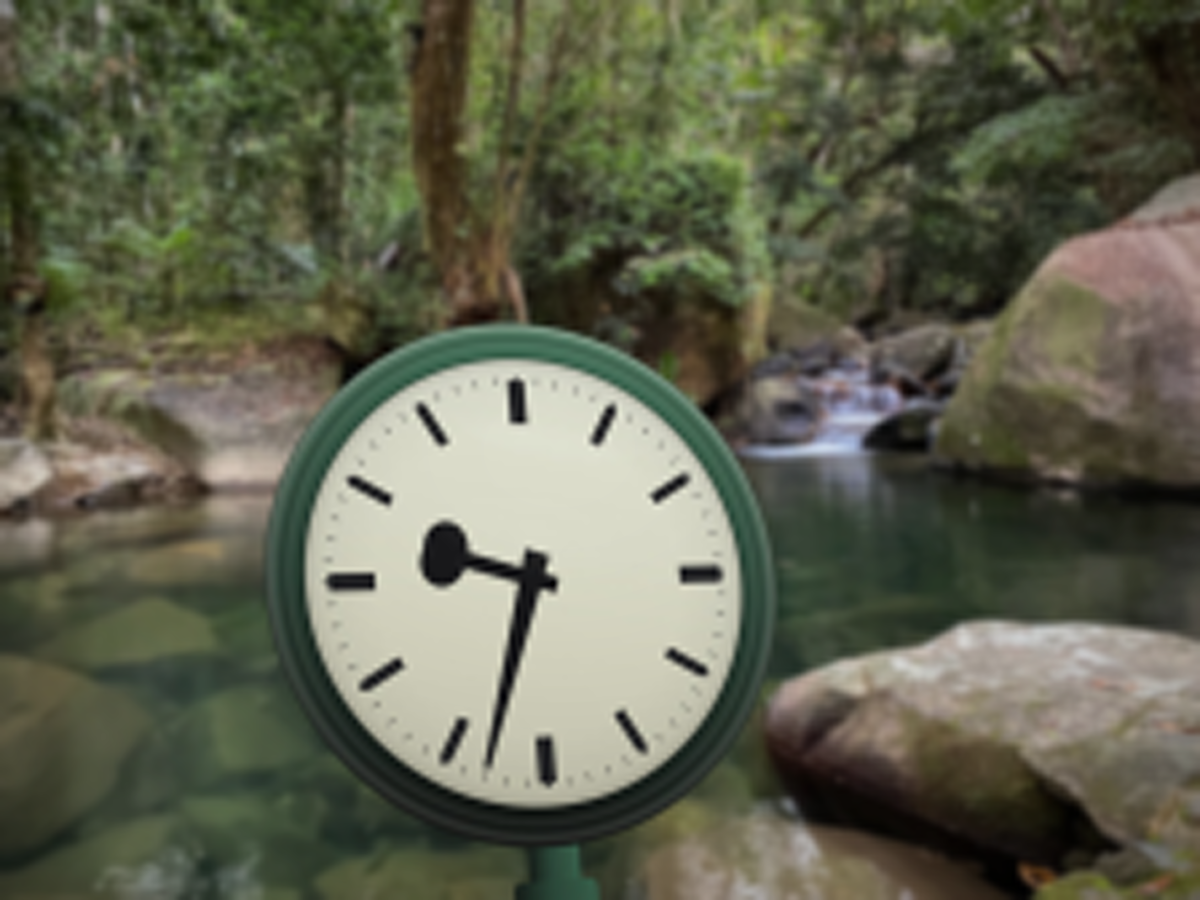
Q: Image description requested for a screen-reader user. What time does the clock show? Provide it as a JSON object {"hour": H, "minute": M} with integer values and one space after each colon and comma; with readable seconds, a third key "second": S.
{"hour": 9, "minute": 33}
